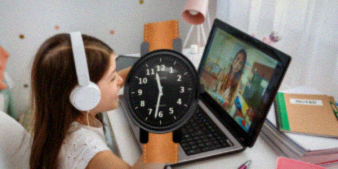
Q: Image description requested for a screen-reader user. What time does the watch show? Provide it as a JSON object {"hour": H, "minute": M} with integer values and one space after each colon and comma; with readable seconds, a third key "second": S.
{"hour": 11, "minute": 32}
